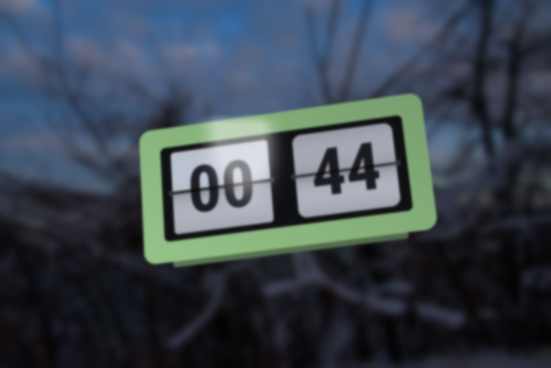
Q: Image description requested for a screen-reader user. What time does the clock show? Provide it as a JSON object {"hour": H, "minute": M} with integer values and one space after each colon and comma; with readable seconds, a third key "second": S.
{"hour": 0, "minute": 44}
